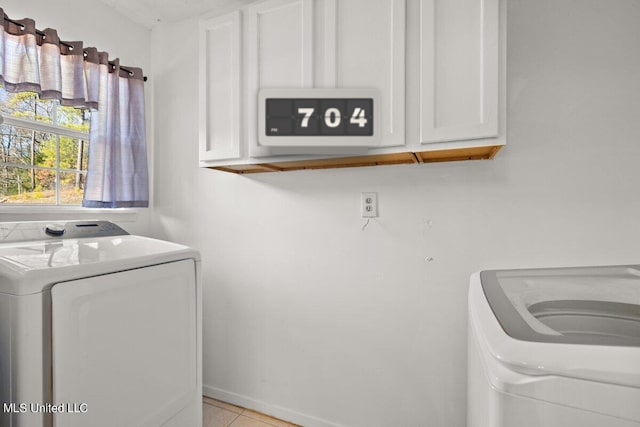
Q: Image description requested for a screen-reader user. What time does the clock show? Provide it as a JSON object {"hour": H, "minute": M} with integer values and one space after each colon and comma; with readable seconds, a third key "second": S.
{"hour": 7, "minute": 4}
